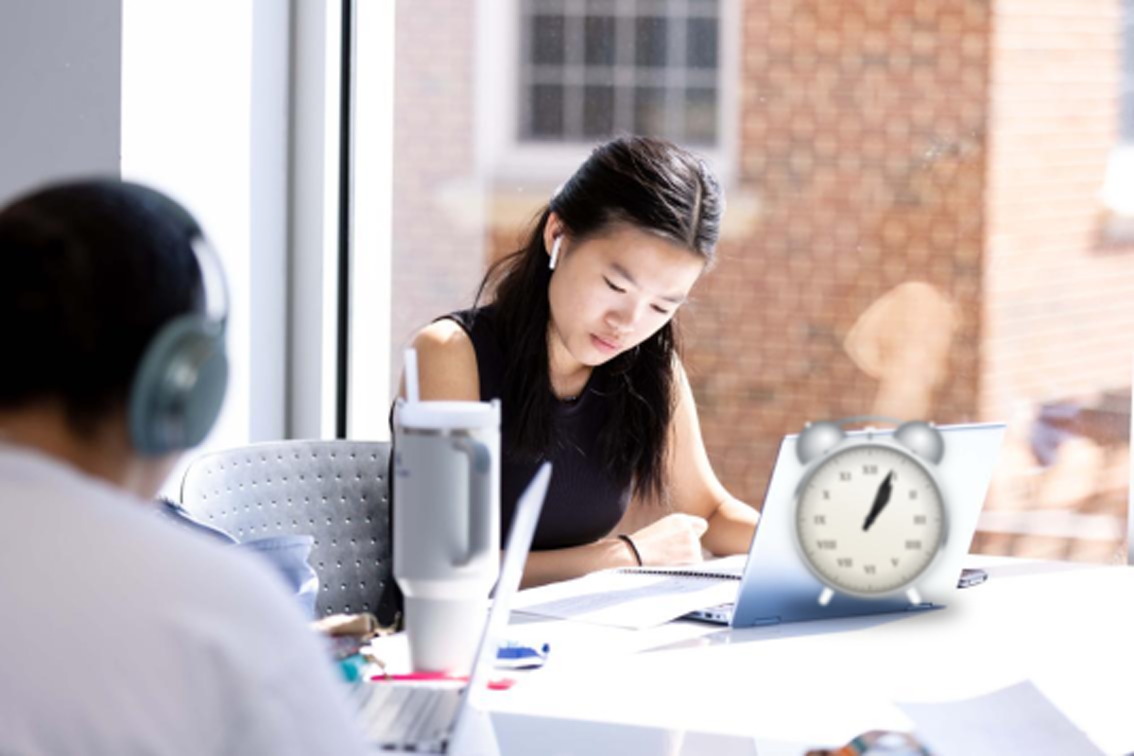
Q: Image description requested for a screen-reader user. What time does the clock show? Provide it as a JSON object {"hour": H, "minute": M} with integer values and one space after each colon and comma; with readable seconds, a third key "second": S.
{"hour": 1, "minute": 4}
